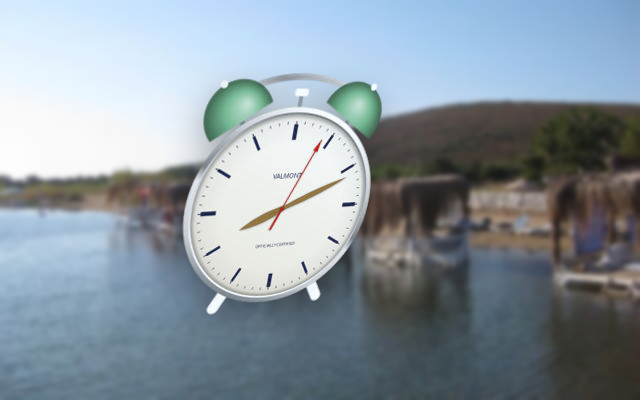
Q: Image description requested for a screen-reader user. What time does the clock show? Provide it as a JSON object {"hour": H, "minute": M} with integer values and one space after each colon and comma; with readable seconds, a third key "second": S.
{"hour": 8, "minute": 11, "second": 4}
